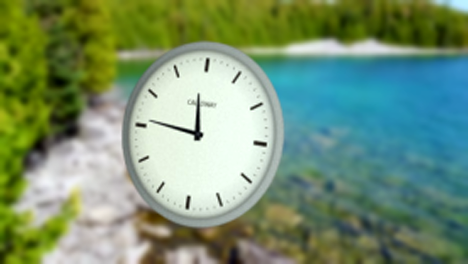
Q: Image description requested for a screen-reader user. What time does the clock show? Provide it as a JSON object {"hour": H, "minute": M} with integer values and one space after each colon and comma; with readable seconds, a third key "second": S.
{"hour": 11, "minute": 46}
